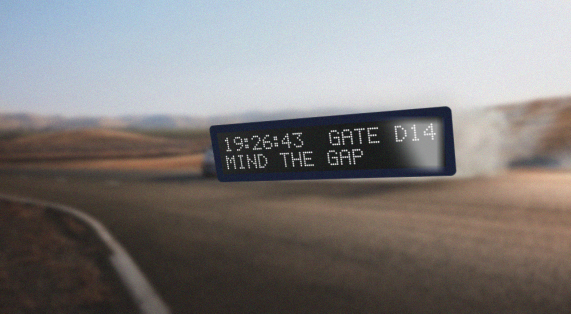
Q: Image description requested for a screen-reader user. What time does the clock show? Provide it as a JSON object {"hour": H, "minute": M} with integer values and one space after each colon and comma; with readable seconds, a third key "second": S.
{"hour": 19, "minute": 26, "second": 43}
